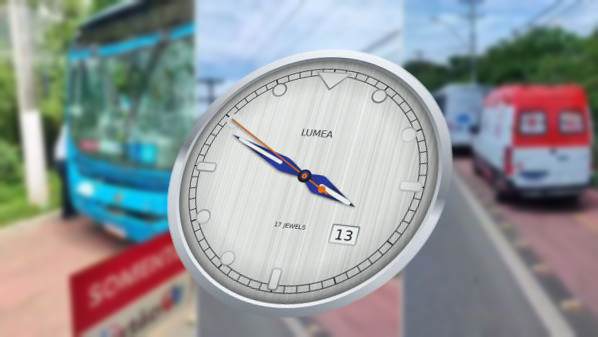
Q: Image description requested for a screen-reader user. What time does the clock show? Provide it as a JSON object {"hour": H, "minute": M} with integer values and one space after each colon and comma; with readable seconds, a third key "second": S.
{"hour": 3, "minute": 48, "second": 50}
